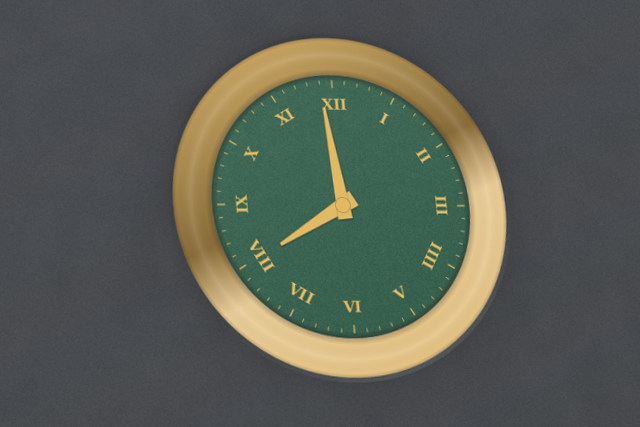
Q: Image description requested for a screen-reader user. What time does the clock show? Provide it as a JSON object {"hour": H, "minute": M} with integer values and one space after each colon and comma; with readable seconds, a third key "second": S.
{"hour": 7, "minute": 59}
